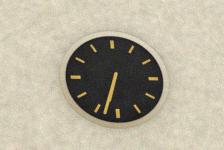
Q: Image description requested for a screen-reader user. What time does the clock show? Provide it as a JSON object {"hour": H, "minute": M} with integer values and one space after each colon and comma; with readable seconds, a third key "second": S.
{"hour": 6, "minute": 33}
